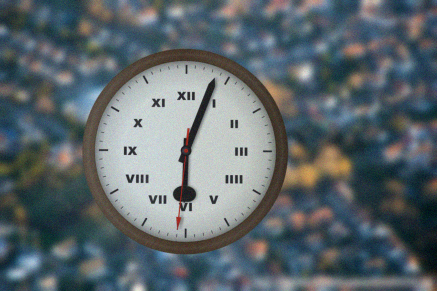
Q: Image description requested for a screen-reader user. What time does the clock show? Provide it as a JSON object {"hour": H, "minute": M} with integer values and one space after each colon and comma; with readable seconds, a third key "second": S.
{"hour": 6, "minute": 3, "second": 31}
